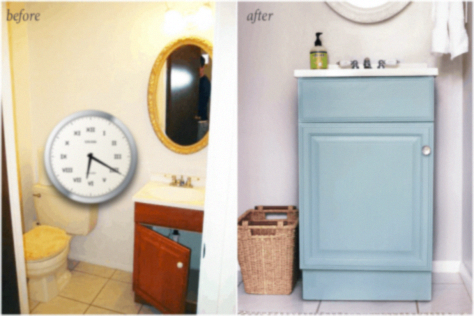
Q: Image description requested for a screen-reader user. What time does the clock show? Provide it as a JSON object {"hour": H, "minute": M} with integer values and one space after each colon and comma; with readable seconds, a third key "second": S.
{"hour": 6, "minute": 20}
